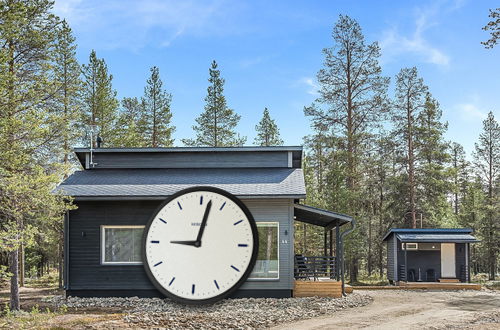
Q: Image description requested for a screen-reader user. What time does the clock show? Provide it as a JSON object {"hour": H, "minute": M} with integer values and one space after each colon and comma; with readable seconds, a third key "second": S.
{"hour": 9, "minute": 2}
